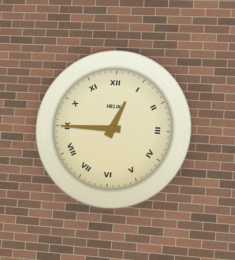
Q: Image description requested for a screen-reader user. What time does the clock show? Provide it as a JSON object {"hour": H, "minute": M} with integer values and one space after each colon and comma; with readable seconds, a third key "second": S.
{"hour": 12, "minute": 45}
